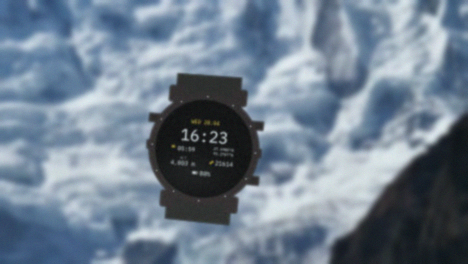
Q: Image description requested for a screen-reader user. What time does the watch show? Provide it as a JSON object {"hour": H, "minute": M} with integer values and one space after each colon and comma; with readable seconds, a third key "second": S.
{"hour": 16, "minute": 23}
